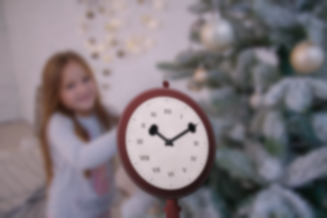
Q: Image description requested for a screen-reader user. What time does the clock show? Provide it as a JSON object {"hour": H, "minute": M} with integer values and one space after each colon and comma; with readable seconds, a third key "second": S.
{"hour": 10, "minute": 10}
